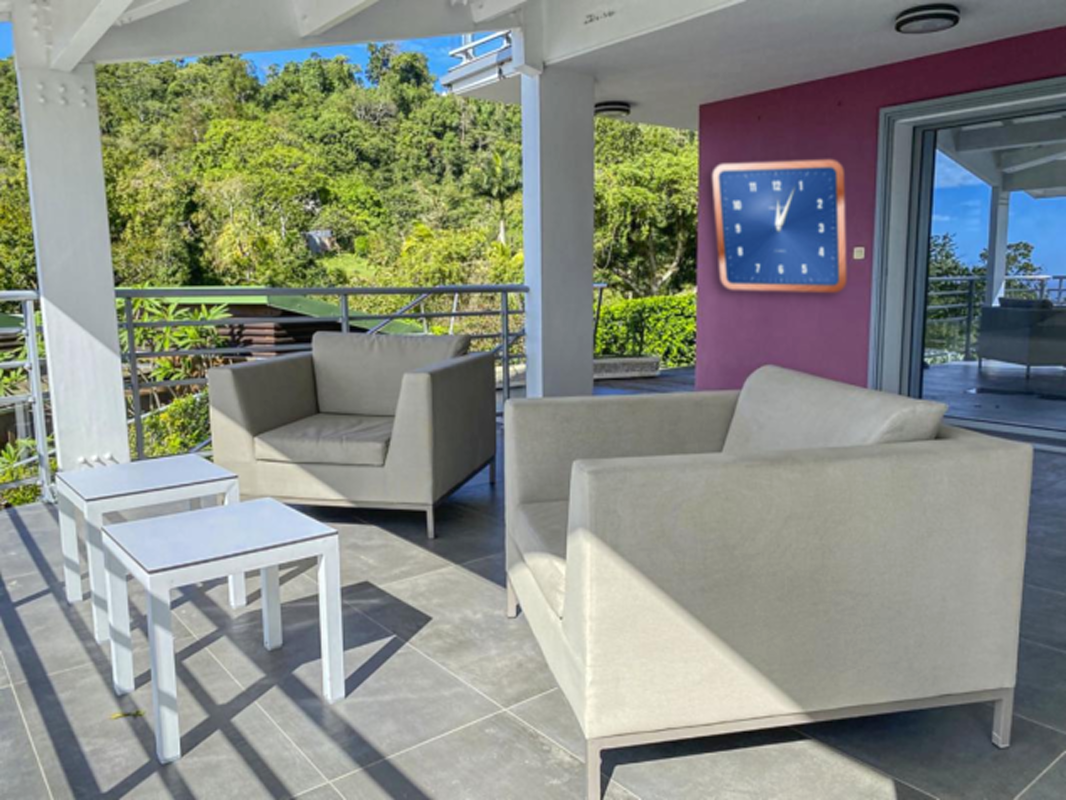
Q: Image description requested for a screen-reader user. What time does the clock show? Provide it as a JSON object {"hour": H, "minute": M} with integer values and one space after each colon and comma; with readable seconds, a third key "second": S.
{"hour": 12, "minute": 4}
